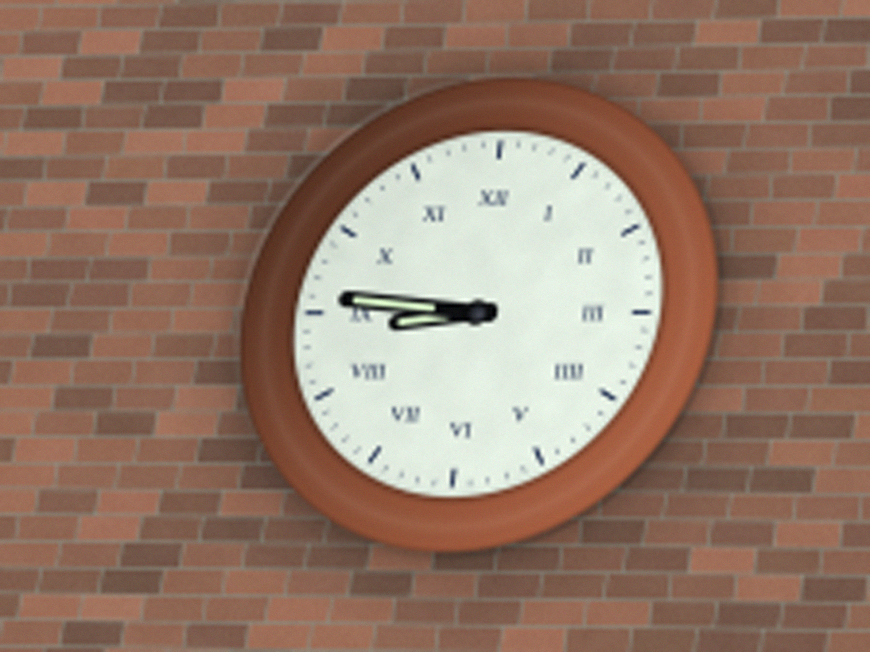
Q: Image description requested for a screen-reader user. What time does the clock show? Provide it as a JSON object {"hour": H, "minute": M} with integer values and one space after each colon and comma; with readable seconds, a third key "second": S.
{"hour": 8, "minute": 46}
